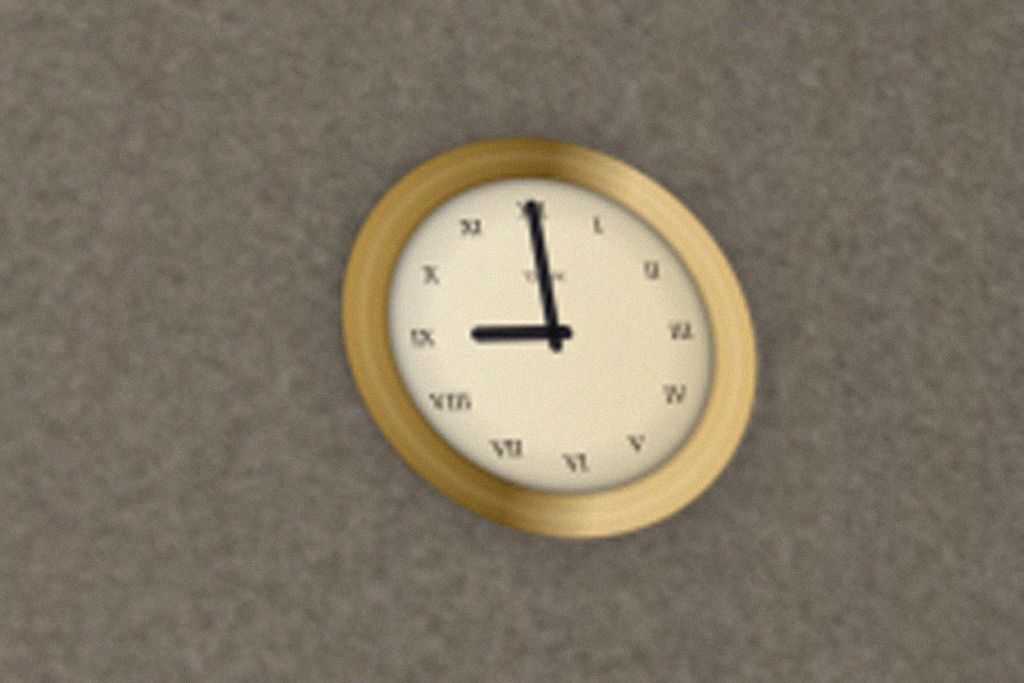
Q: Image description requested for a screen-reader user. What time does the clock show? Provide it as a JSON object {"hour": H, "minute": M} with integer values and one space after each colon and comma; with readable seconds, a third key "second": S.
{"hour": 9, "minute": 0}
